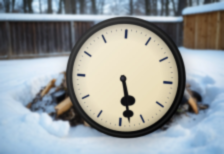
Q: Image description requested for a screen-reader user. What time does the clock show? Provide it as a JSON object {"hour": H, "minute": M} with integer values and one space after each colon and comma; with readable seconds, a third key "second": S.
{"hour": 5, "minute": 28}
